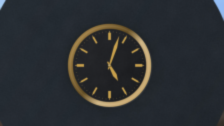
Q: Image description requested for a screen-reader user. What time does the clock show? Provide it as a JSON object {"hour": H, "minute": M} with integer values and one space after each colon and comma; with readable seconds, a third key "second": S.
{"hour": 5, "minute": 3}
